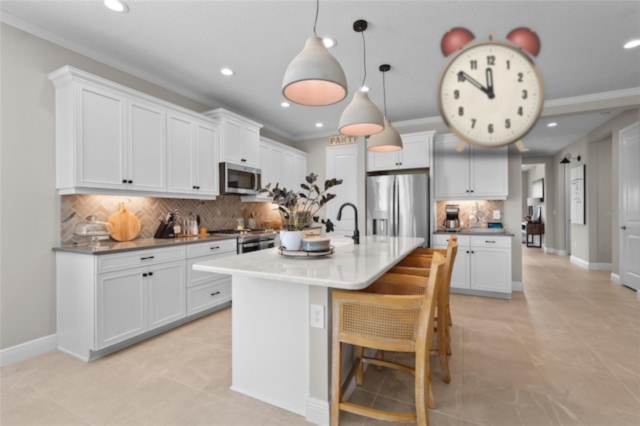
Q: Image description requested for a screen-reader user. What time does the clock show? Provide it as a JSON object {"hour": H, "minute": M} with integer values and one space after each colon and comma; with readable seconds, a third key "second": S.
{"hour": 11, "minute": 51}
